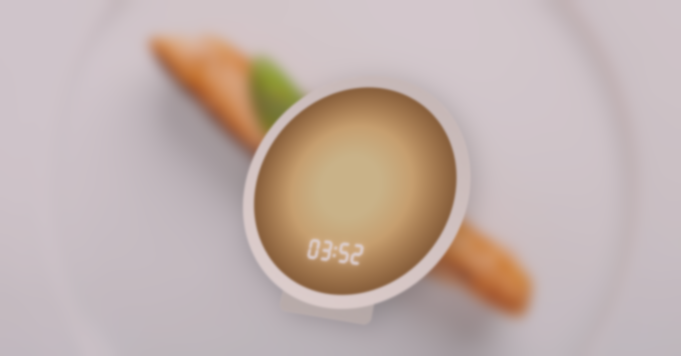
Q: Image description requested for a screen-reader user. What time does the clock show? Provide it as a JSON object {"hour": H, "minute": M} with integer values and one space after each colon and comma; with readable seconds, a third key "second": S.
{"hour": 3, "minute": 52}
